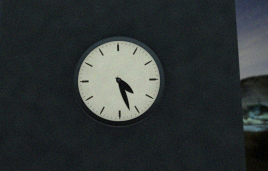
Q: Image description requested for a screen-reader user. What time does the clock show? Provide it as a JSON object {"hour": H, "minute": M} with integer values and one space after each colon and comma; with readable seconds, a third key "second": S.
{"hour": 4, "minute": 27}
